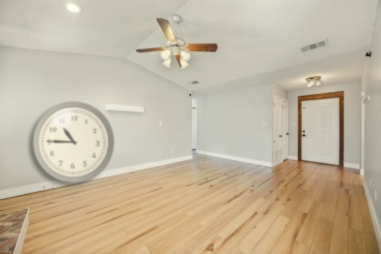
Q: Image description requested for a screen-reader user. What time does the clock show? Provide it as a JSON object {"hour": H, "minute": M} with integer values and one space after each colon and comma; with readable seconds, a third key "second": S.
{"hour": 10, "minute": 45}
